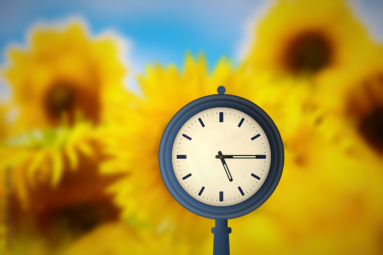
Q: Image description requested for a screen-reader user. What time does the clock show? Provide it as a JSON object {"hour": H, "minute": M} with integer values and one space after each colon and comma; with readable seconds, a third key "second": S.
{"hour": 5, "minute": 15}
